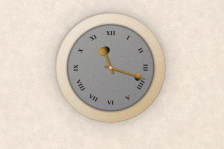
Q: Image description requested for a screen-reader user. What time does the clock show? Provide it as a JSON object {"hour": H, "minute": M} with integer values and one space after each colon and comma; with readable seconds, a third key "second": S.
{"hour": 11, "minute": 18}
